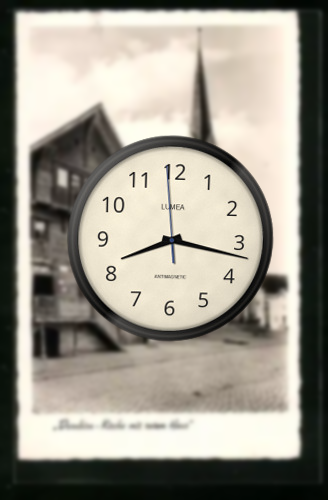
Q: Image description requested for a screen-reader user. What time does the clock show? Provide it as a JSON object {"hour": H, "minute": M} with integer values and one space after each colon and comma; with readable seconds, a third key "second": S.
{"hour": 8, "minute": 16, "second": 59}
